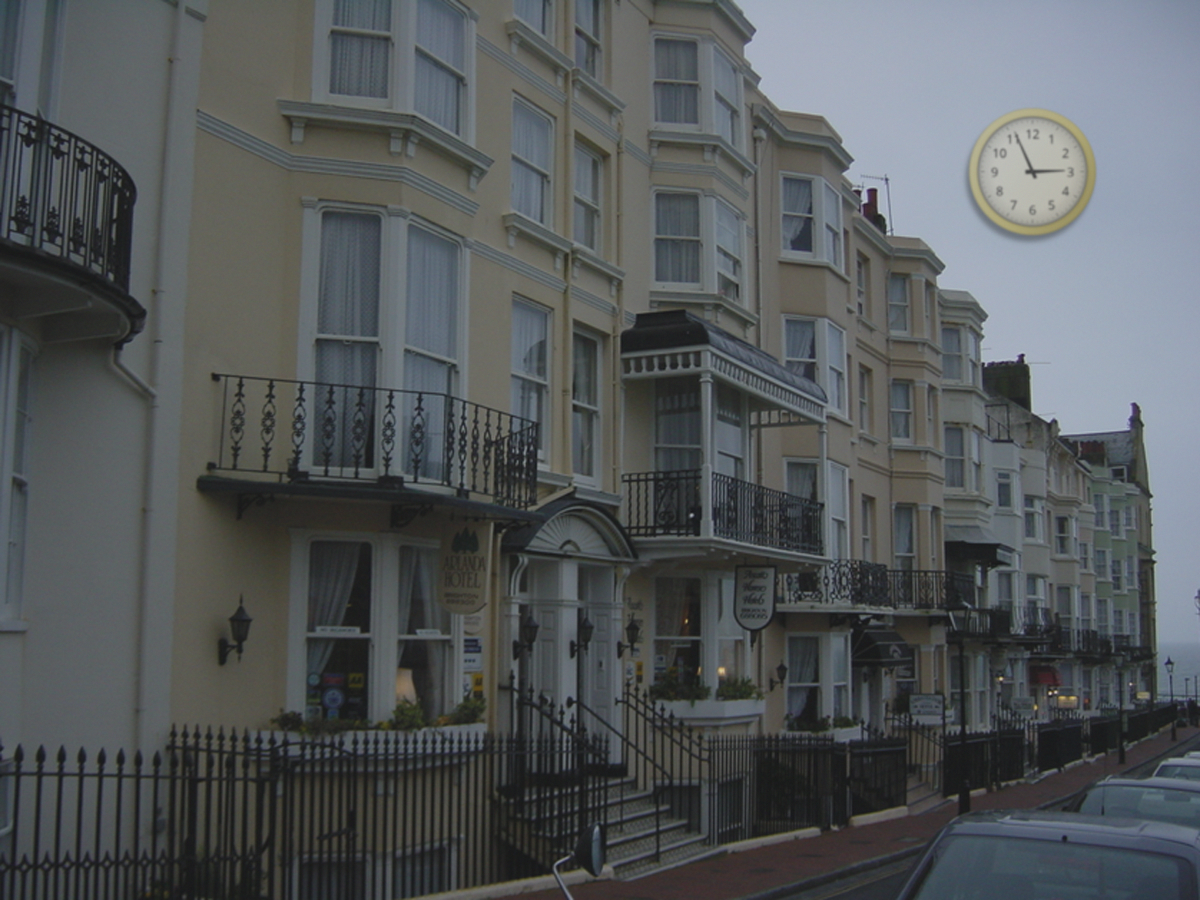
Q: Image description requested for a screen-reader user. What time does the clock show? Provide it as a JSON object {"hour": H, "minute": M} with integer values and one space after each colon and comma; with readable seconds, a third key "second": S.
{"hour": 2, "minute": 56}
